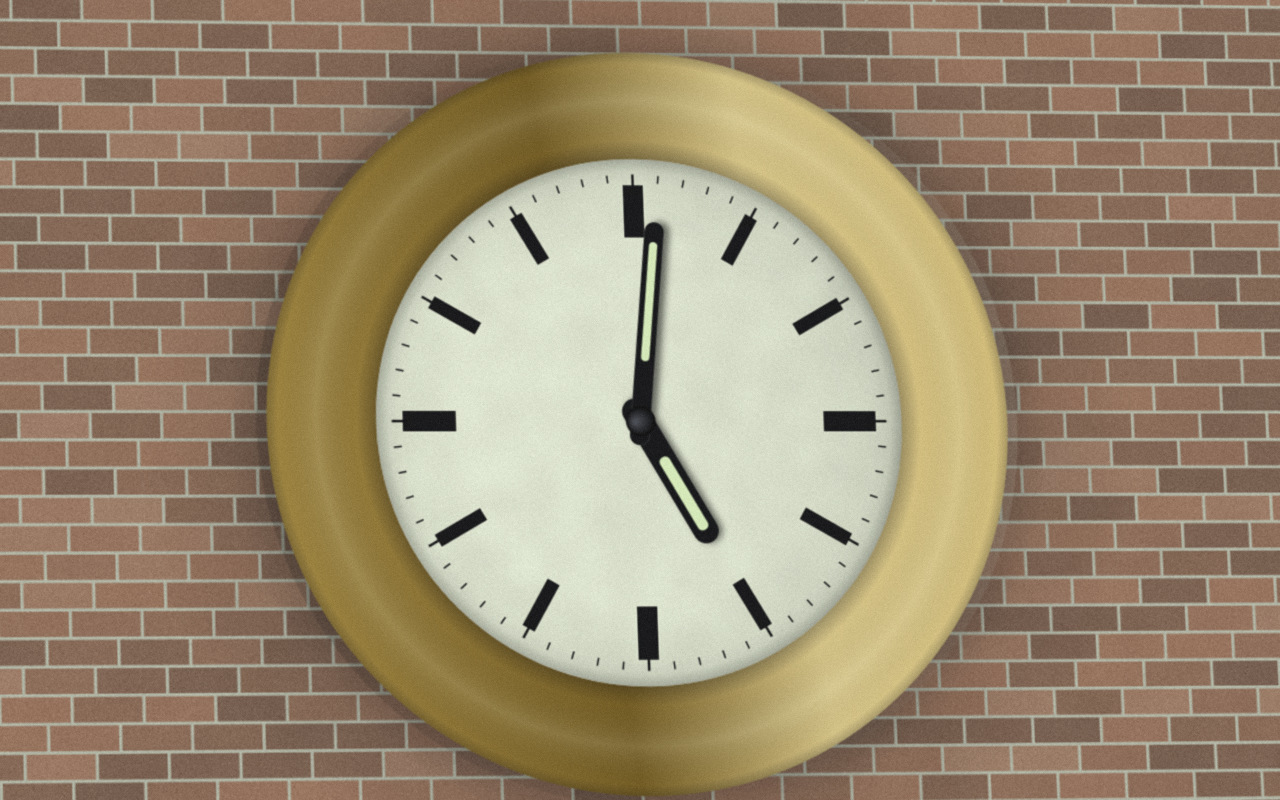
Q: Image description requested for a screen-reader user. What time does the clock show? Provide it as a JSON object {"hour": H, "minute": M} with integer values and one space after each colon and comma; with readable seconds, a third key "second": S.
{"hour": 5, "minute": 1}
